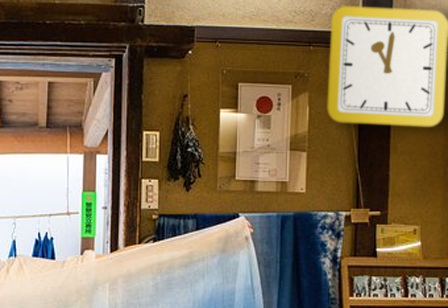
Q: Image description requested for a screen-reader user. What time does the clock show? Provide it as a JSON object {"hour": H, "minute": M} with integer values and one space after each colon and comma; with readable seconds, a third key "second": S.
{"hour": 11, "minute": 1}
